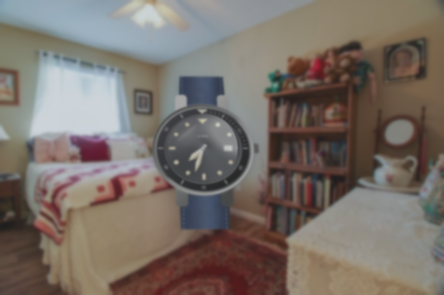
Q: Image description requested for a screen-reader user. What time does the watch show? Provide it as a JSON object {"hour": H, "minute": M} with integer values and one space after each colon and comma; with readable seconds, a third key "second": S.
{"hour": 7, "minute": 33}
